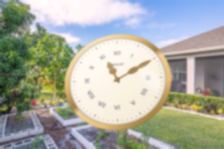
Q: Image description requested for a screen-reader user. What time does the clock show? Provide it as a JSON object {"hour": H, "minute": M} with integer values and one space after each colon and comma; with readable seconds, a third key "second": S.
{"hour": 11, "minute": 10}
